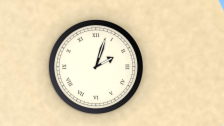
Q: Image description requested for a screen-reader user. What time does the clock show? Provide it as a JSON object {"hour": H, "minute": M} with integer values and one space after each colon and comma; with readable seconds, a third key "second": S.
{"hour": 2, "minute": 3}
